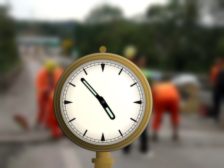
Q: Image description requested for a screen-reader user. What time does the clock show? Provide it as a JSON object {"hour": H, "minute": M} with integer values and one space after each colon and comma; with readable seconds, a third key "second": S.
{"hour": 4, "minute": 53}
